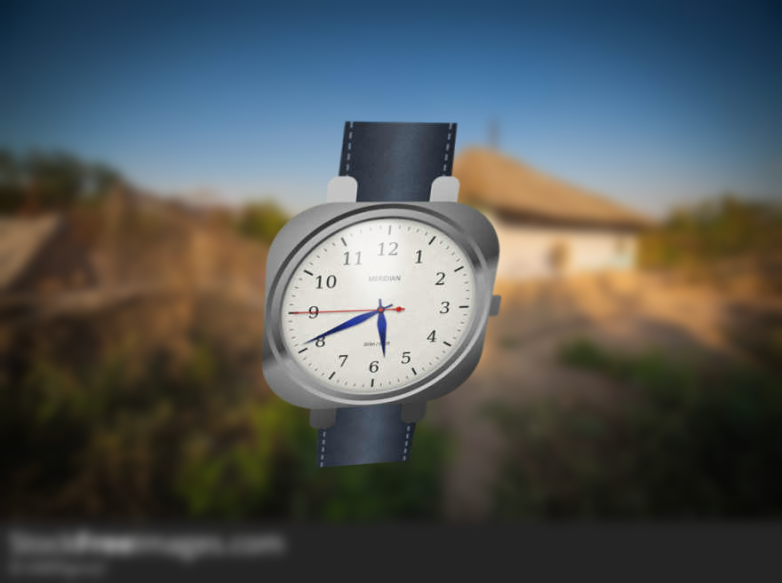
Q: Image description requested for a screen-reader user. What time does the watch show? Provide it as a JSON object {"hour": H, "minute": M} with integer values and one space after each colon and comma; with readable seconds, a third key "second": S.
{"hour": 5, "minute": 40, "second": 45}
